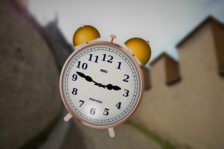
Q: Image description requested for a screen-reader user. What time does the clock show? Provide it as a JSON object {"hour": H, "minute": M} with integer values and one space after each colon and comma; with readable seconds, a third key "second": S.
{"hour": 2, "minute": 47}
